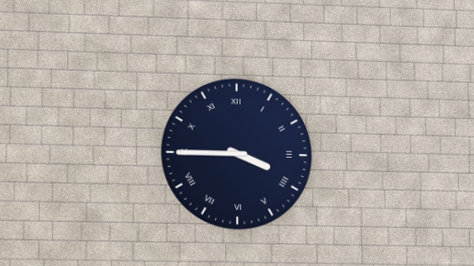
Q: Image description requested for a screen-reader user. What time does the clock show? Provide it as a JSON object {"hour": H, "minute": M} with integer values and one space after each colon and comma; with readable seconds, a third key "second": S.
{"hour": 3, "minute": 45}
